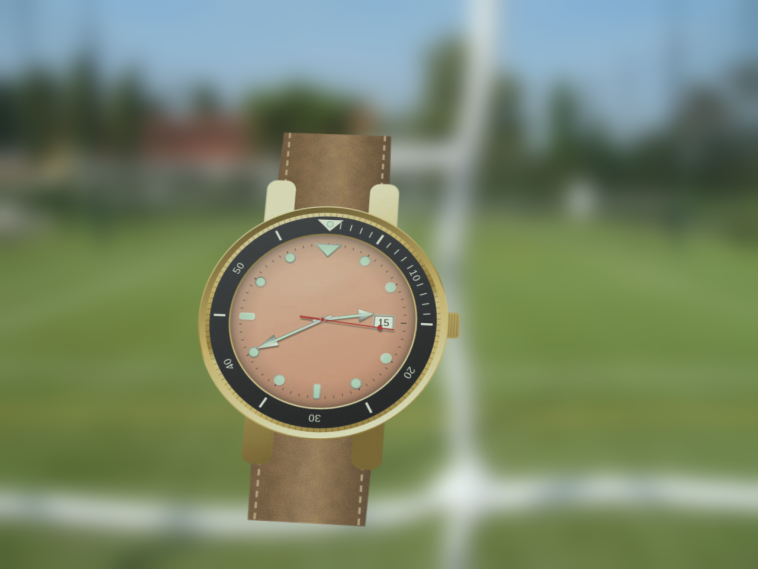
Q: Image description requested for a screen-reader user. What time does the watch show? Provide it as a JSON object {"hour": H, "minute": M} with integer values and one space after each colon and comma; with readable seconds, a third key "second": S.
{"hour": 2, "minute": 40, "second": 16}
